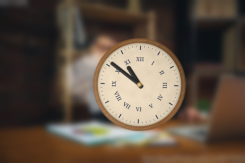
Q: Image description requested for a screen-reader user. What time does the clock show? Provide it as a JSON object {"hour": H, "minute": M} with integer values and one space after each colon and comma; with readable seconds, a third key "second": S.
{"hour": 10, "minute": 51}
